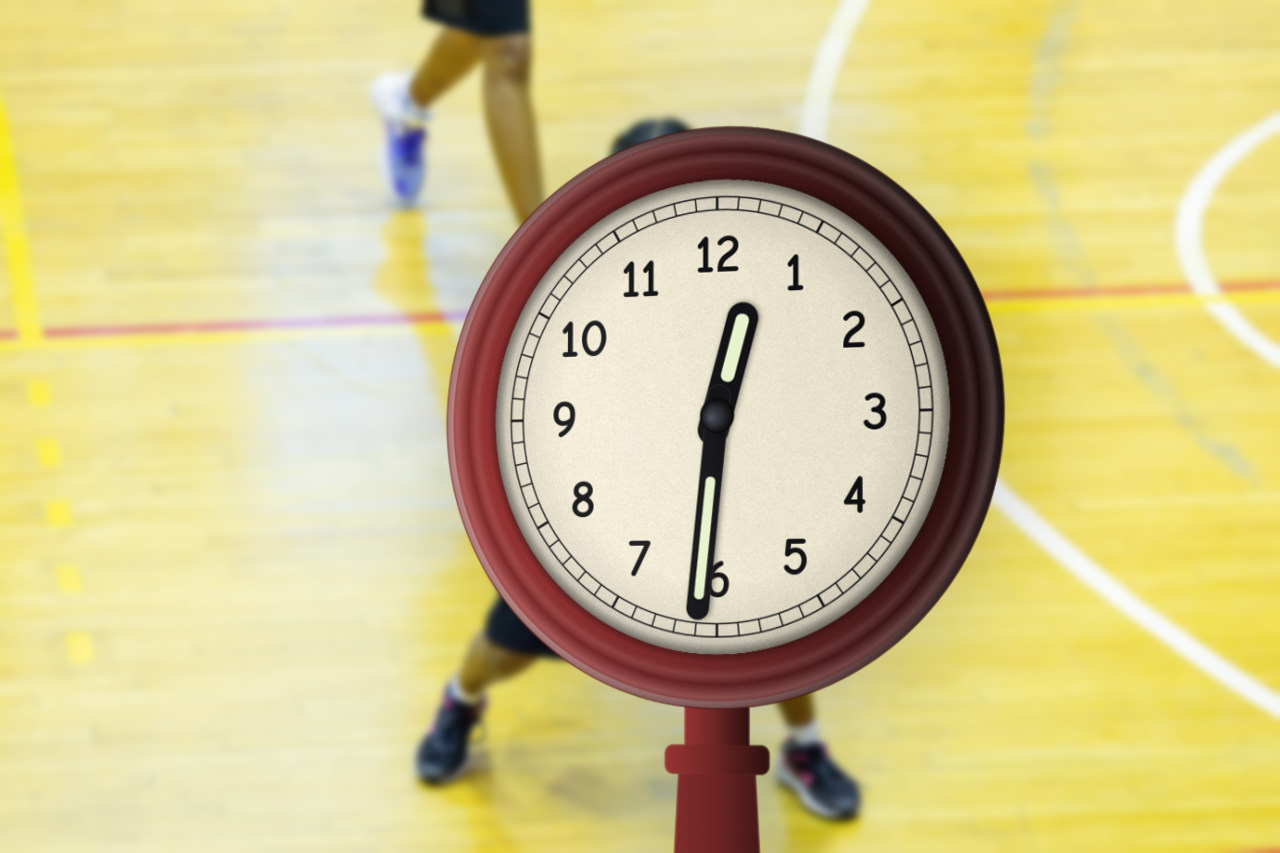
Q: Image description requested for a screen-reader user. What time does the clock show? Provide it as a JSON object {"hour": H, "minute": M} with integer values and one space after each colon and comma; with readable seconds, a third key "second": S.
{"hour": 12, "minute": 31}
